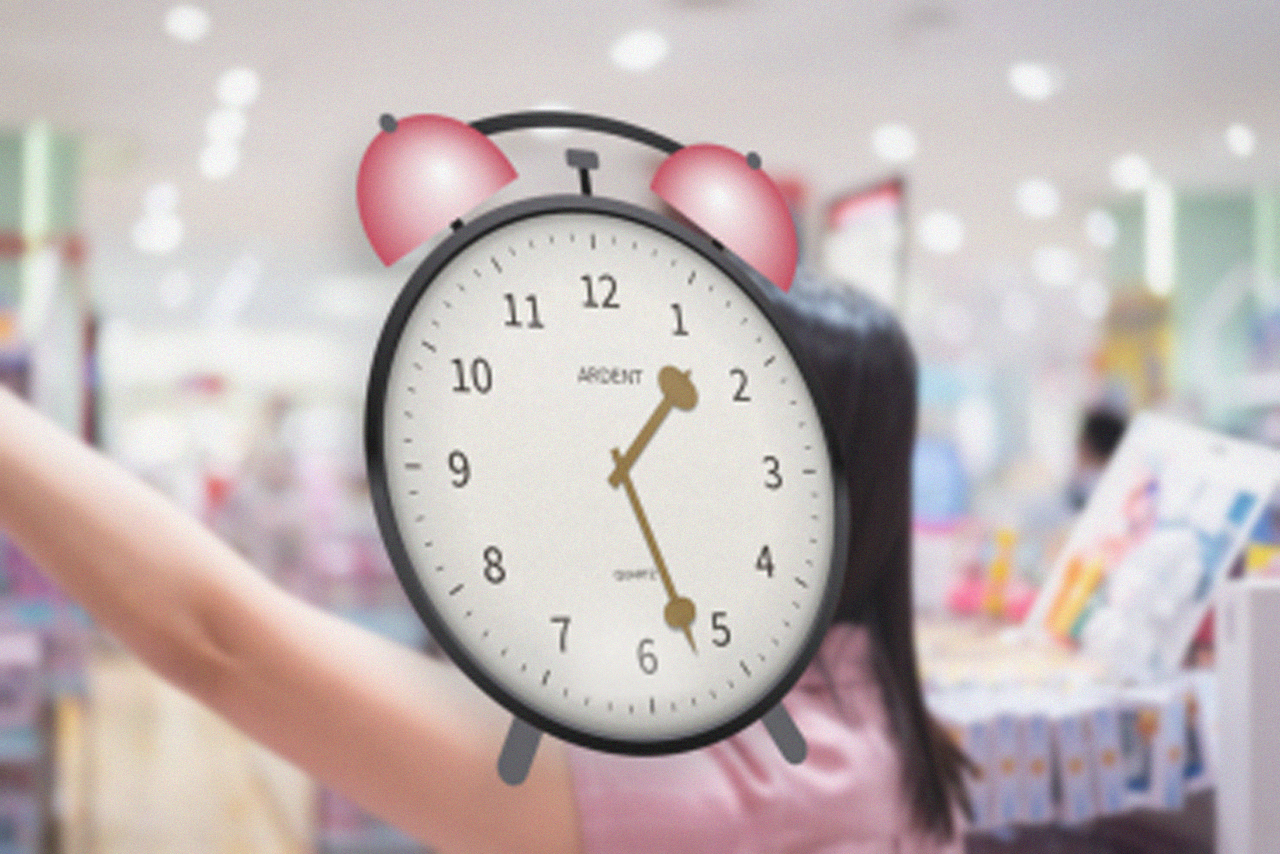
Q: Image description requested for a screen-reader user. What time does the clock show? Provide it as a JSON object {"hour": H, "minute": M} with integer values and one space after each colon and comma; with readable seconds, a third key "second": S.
{"hour": 1, "minute": 27}
